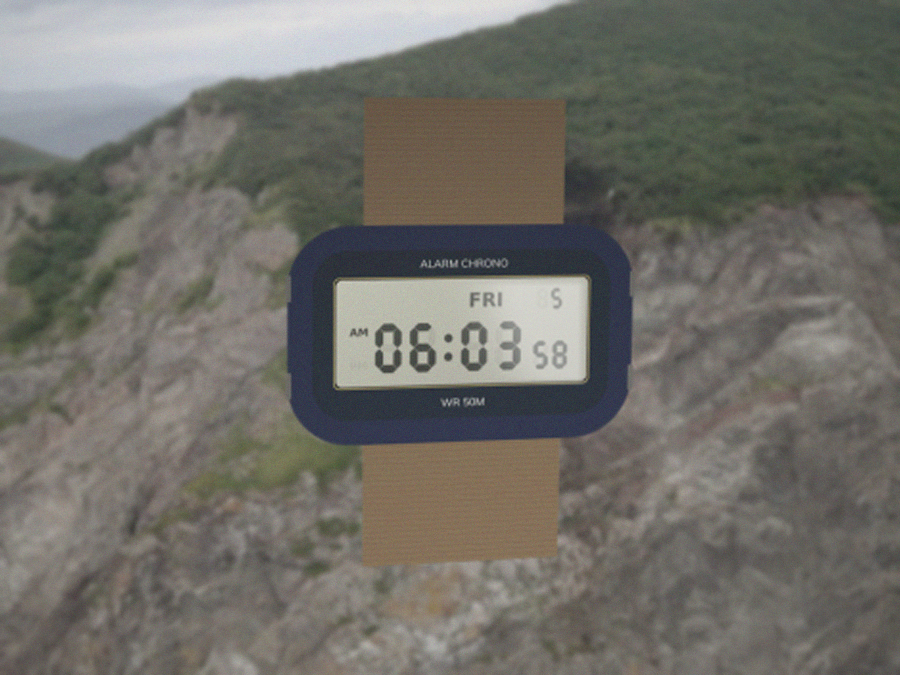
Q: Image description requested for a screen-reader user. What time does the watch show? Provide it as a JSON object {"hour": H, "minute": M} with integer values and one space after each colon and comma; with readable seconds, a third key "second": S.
{"hour": 6, "minute": 3, "second": 58}
